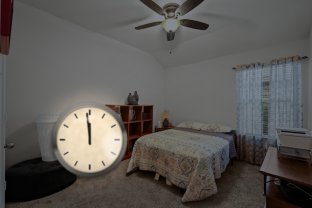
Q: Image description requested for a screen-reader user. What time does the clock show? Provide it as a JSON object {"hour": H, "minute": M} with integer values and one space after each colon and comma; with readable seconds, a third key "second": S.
{"hour": 11, "minute": 59}
